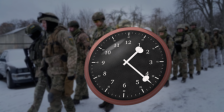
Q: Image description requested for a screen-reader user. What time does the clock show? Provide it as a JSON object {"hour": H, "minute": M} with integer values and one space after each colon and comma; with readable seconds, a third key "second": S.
{"hour": 1, "minute": 22}
